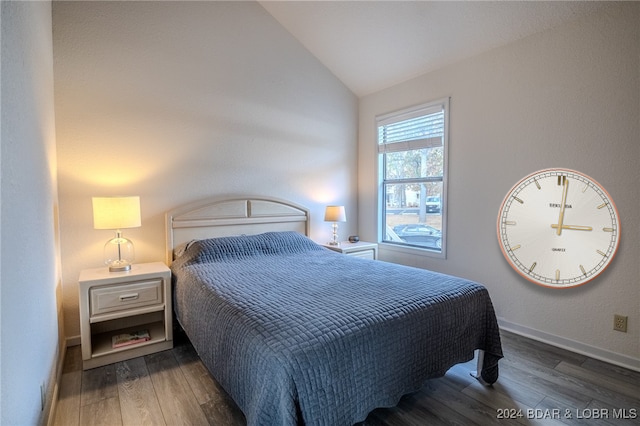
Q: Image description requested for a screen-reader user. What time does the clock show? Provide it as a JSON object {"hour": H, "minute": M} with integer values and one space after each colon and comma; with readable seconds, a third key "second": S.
{"hour": 3, "minute": 1}
